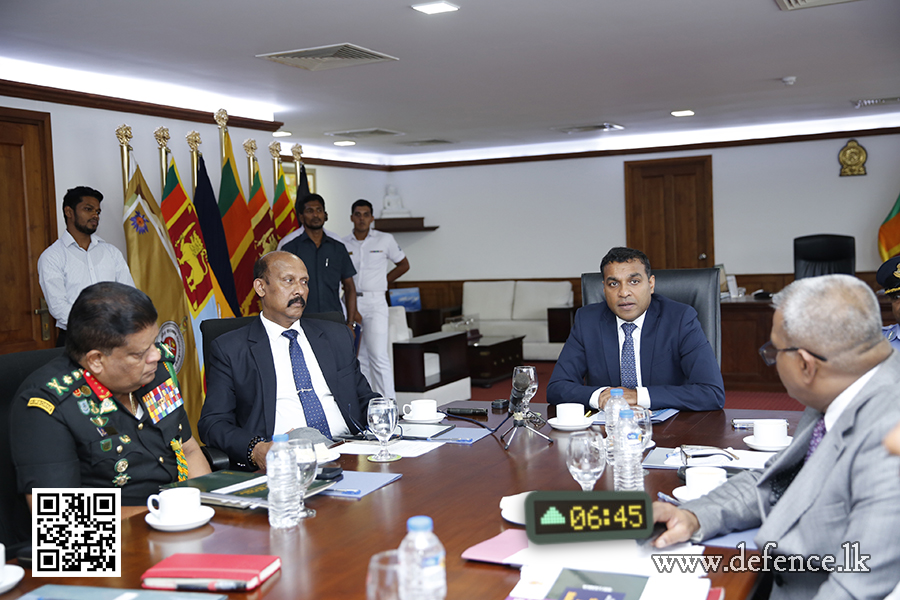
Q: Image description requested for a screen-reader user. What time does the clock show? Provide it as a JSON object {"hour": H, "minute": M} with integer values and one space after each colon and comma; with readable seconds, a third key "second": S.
{"hour": 6, "minute": 45}
